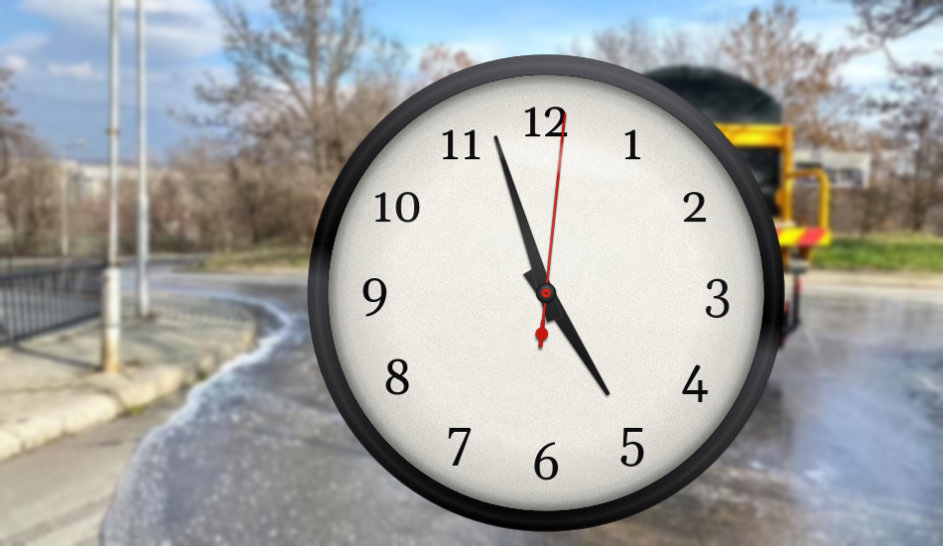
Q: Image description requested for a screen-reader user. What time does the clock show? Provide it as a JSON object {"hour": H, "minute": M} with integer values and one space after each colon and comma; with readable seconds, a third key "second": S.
{"hour": 4, "minute": 57, "second": 1}
